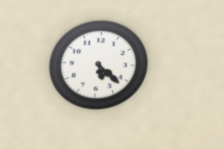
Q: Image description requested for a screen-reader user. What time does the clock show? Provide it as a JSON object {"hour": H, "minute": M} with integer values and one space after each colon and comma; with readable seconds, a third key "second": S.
{"hour": 5, "minute": 22}
